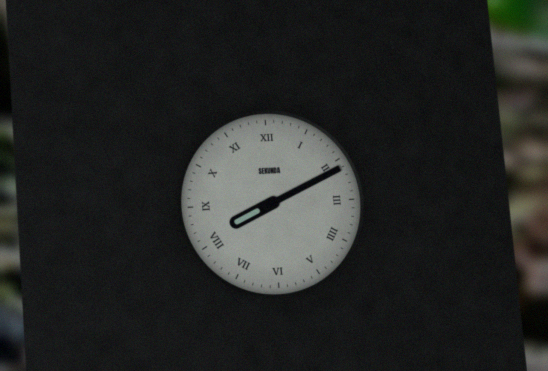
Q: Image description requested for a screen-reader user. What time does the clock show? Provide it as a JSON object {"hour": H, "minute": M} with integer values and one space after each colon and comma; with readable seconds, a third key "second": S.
{"hour": 8, "minute": 11}
